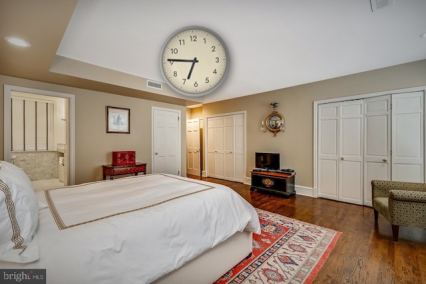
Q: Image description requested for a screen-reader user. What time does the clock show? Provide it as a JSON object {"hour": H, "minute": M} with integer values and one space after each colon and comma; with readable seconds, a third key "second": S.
{"hour": 6, "minute": 46}
